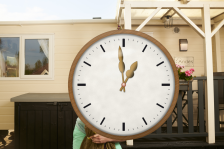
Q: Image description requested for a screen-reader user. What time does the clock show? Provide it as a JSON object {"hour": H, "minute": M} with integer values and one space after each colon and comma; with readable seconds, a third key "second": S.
{"hour": 12, "minute": 59}
